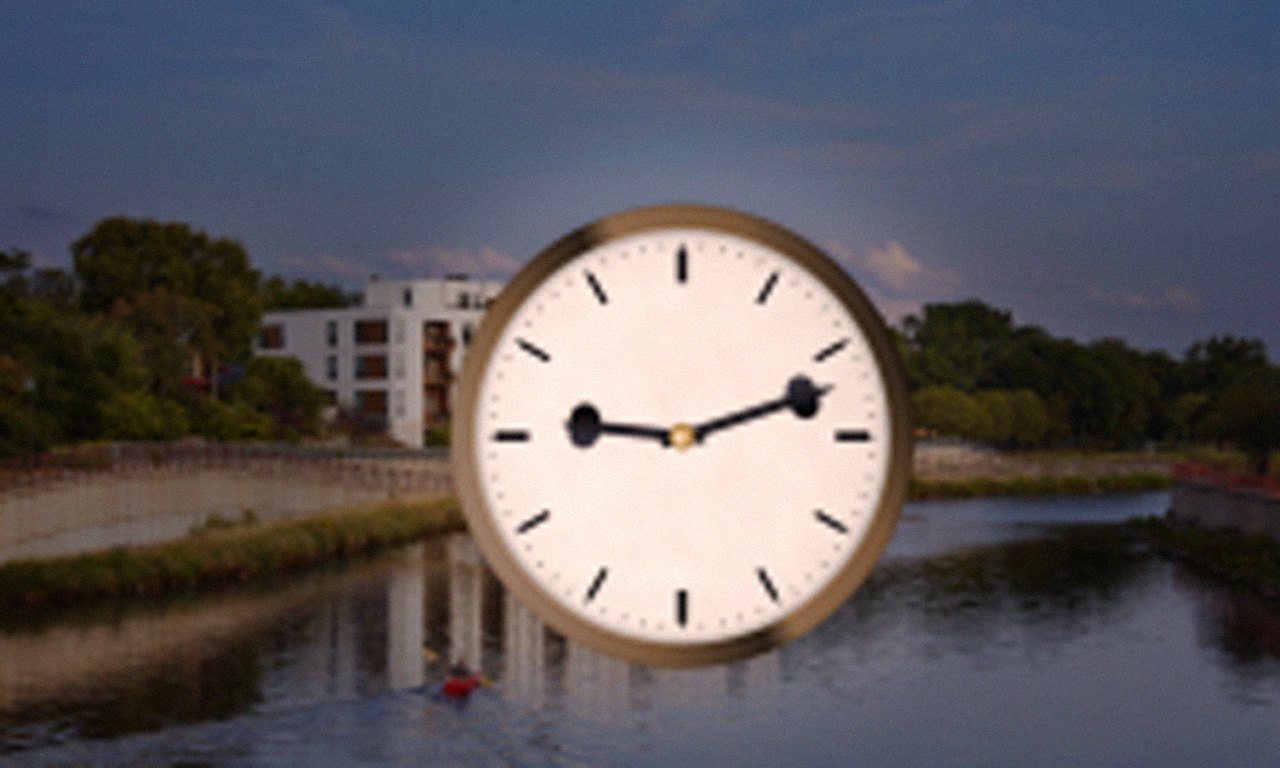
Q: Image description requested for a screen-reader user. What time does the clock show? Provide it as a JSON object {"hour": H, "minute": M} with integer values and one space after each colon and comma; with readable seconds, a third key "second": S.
{"hour": 9, "minute": 12}
